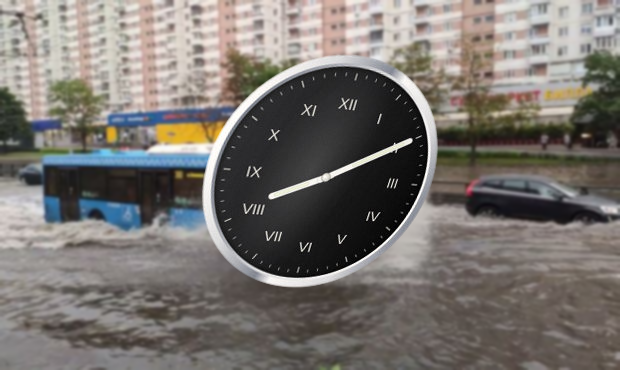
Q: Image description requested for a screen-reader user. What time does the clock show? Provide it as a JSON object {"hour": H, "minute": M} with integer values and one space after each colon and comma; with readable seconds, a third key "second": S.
{"hour": 8, "minute": 10}
